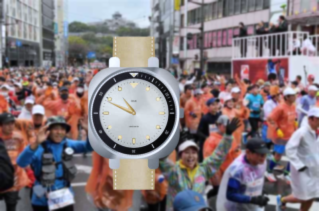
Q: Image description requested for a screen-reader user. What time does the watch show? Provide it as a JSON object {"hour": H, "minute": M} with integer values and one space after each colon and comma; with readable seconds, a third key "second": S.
{"hour": 10, "minute": 49}
